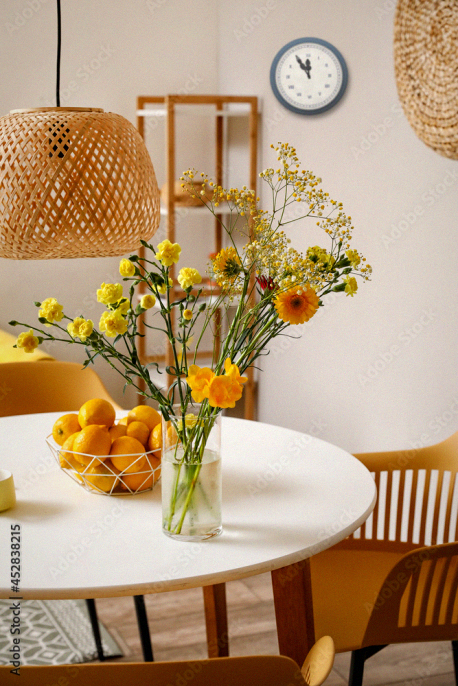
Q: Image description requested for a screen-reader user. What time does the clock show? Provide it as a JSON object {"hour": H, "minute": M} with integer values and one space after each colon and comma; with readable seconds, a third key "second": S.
{"hour": 11, "minute": 55}
